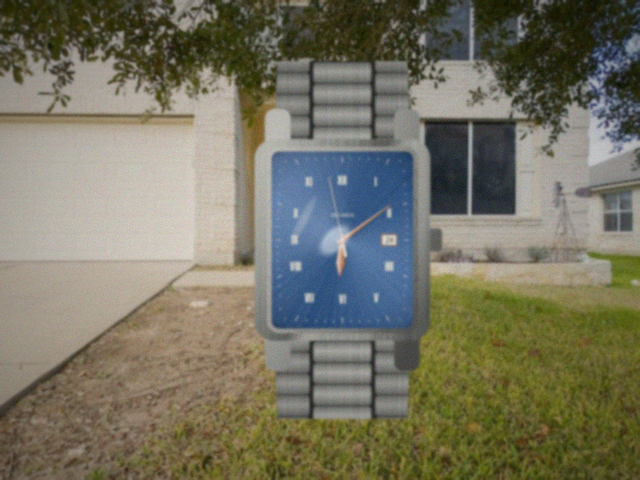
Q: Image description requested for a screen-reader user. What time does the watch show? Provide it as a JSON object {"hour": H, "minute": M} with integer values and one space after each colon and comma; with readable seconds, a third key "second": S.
{"hour": 6, "minute": 8, "second": 58}
